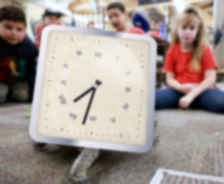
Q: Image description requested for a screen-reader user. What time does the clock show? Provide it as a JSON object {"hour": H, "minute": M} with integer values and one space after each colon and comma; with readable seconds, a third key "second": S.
{"hour": 7, "minute": 32}
